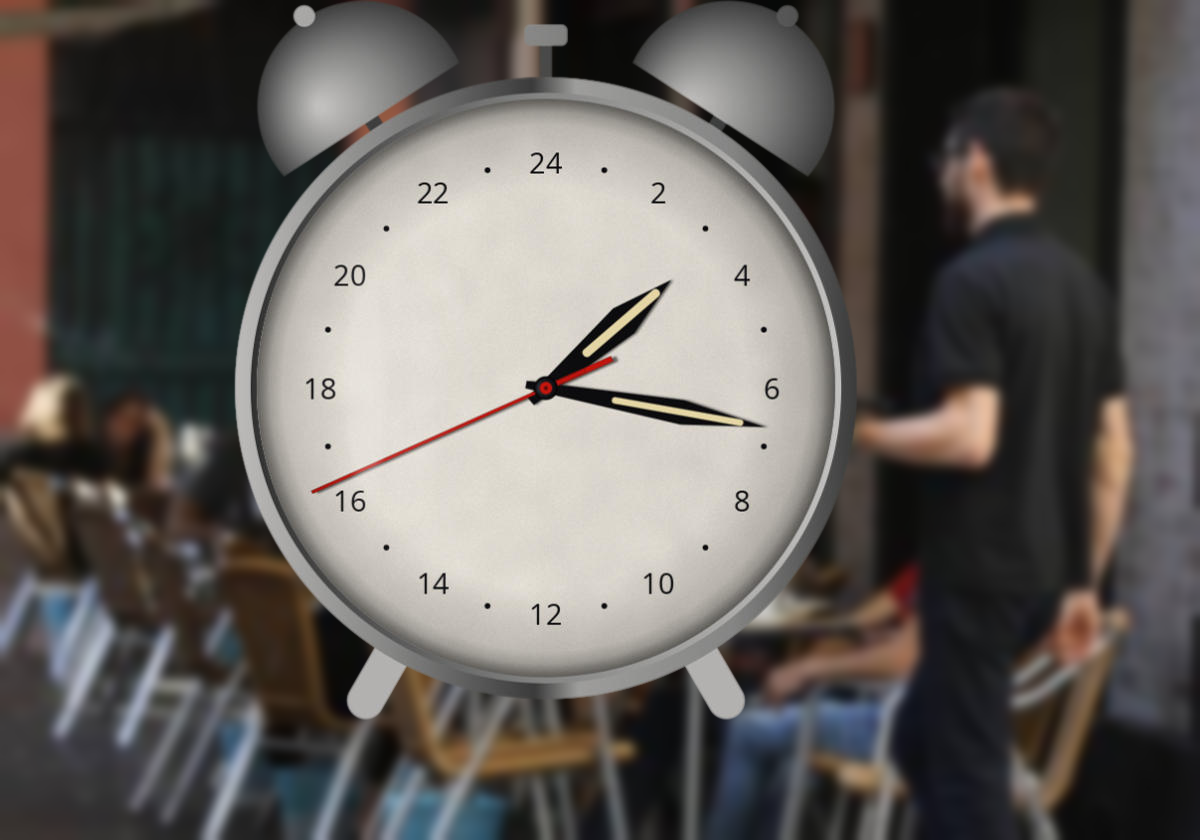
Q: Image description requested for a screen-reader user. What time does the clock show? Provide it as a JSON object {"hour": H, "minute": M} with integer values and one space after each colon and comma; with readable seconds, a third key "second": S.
{"hour": 3, "minute": 16, "second": 41}
